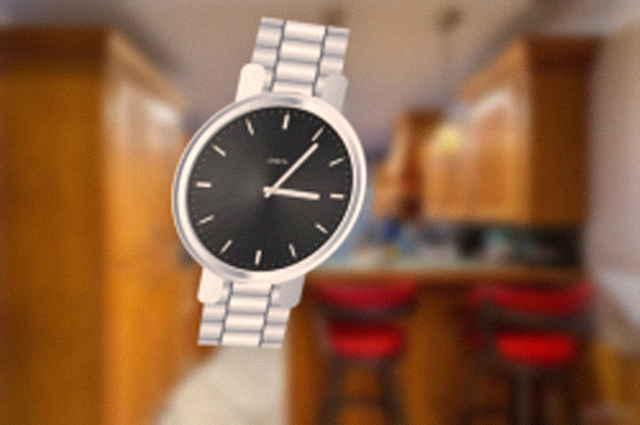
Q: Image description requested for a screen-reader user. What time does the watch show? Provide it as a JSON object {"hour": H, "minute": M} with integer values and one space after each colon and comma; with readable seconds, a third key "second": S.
{"hour": 3, "minute": 6}
